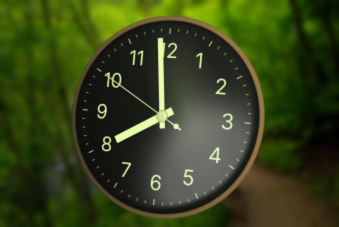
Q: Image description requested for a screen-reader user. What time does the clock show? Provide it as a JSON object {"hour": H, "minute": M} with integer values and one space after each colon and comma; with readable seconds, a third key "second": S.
{"hour": 7, "minute": 58, "second": 50}
